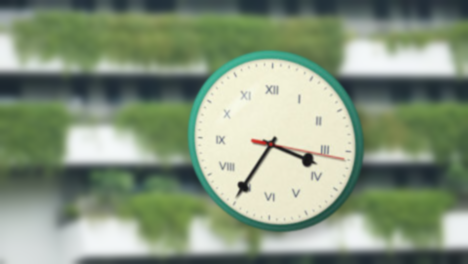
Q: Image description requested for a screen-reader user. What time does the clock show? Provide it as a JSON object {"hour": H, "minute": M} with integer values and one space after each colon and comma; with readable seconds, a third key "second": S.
{"hour": 3, "minute": 35, "second": 16}
